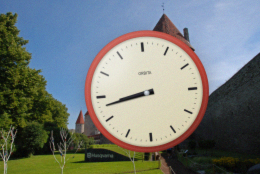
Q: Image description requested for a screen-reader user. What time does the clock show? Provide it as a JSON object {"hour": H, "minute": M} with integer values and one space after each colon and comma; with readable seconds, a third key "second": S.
{"hour": 8, "minute": 43}
